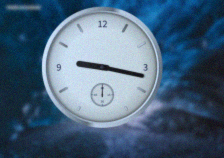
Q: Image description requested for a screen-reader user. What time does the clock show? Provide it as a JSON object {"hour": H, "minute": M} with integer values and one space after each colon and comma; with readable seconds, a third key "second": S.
{"hour": 9, "minute": 17}
